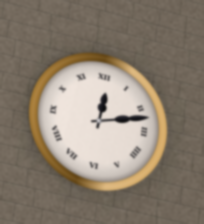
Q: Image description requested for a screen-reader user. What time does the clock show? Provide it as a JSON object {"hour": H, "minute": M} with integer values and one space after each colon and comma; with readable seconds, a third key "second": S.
{"hour": 12, "minute": 12}
